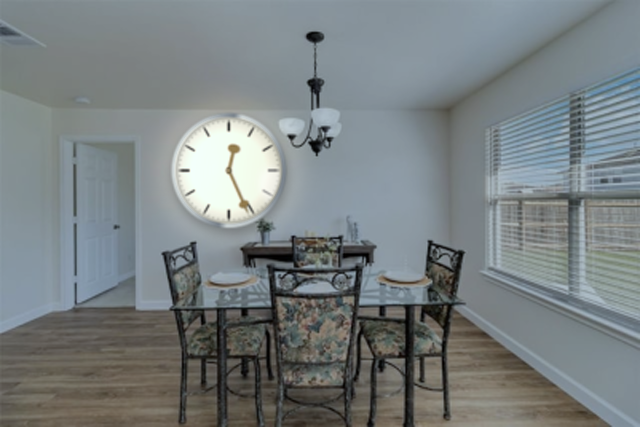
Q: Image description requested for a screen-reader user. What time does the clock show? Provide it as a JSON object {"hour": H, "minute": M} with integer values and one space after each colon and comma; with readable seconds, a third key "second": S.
{"hour": 12, "minute": 26}
